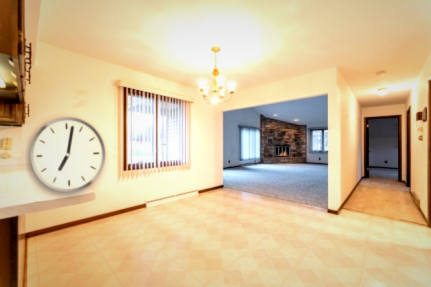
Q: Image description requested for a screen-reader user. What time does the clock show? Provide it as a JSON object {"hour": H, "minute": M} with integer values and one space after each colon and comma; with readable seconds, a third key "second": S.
{"hour": 7, "minute": 2}
